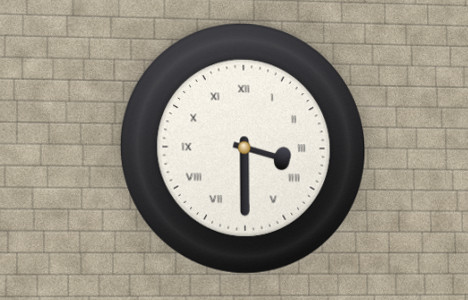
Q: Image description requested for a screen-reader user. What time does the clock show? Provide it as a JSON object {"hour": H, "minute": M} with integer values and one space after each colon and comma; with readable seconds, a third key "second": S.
{"hour": 3, "minute": 30}
